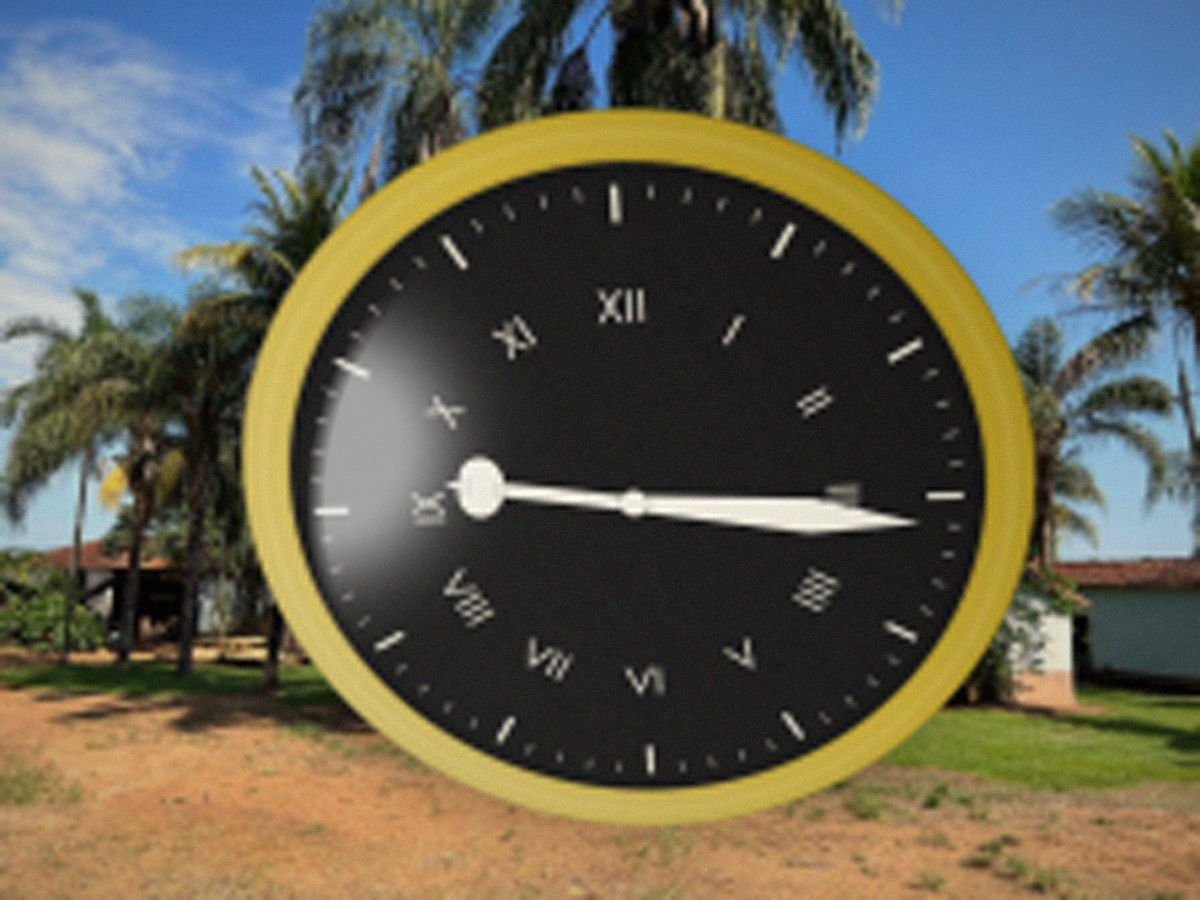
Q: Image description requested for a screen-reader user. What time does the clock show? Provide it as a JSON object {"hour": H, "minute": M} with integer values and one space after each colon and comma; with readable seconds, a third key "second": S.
{"hour": 9, "minute": 16}
